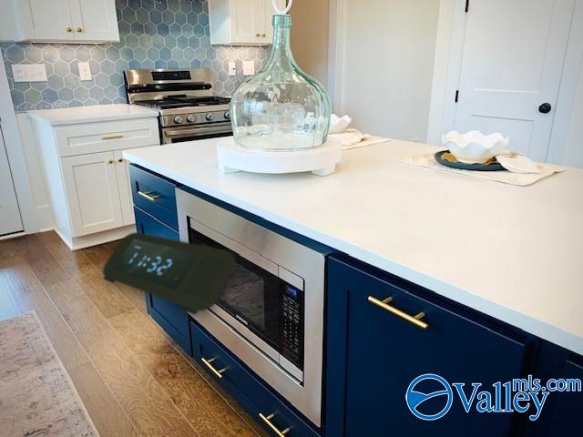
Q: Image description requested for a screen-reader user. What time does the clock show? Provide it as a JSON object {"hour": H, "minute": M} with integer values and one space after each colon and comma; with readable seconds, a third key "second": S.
{"hour": 11, "minute": 32}
